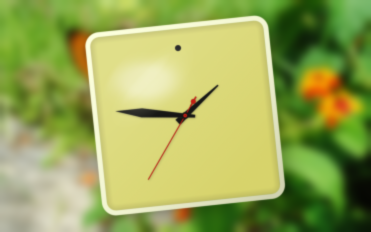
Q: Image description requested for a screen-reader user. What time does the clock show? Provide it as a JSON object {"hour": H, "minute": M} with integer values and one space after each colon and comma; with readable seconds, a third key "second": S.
{"hour": 1, "minute": 46, "second": 36}
